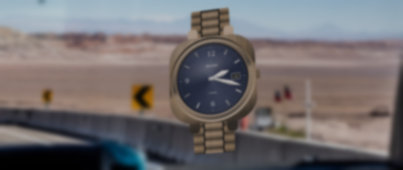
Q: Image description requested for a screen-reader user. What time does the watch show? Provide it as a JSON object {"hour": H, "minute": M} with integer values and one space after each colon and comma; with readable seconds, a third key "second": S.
{"hour": 2, "minute": 18}
